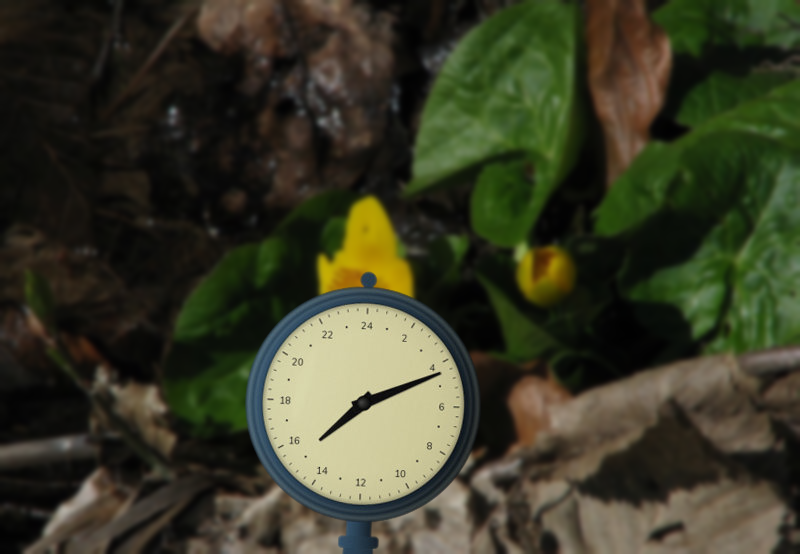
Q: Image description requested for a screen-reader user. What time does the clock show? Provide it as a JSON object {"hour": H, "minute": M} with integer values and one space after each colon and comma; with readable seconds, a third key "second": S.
{"hour": 15, "minute": 11}
